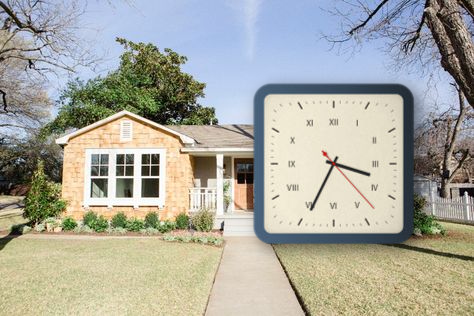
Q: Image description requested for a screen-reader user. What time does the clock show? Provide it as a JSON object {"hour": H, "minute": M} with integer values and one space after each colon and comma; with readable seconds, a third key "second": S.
{"hour": 3, "minute": 34, "second": 23}
